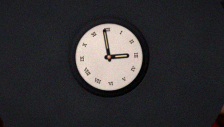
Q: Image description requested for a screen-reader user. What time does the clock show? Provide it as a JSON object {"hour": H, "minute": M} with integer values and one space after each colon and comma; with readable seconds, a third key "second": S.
{"hour": 2, "minute": 59}
